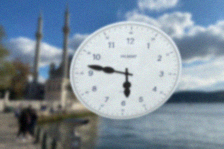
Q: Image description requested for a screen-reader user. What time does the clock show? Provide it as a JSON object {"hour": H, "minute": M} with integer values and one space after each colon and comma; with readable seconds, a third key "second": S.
{"hour": 5, "minute": 47}
